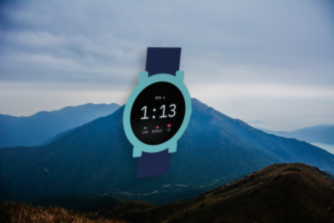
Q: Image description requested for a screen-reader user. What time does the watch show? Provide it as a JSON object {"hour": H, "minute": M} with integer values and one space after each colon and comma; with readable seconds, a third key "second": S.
{"hour": 1, "minute": 13}
